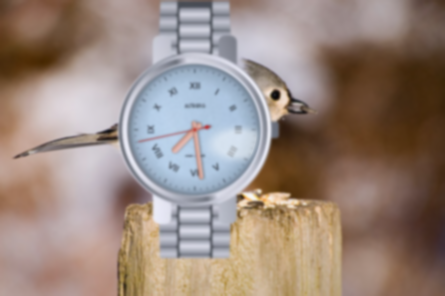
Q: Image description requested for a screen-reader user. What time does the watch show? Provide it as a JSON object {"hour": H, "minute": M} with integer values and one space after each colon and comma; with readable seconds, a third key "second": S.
{"hour": 7, "minute": 28, "second": 43}
